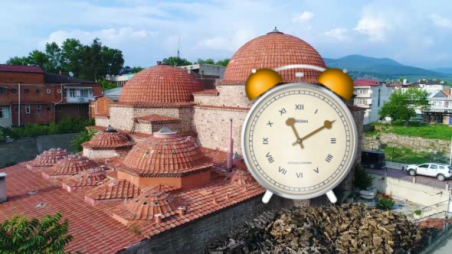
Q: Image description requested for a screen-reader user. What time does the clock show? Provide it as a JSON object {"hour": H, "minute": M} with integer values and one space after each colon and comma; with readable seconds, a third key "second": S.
{"hour": 11, "minute": 10}
